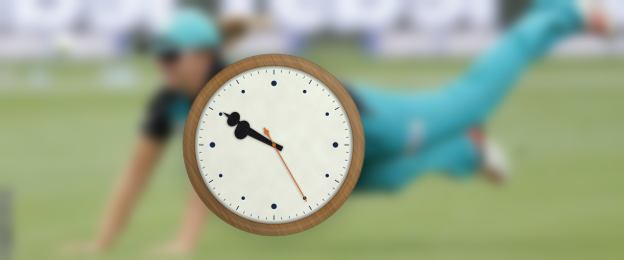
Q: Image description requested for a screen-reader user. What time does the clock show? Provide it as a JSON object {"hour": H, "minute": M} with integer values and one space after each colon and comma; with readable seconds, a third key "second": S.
{"hour": 9, "minute": 50, "second": 25}
